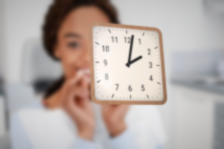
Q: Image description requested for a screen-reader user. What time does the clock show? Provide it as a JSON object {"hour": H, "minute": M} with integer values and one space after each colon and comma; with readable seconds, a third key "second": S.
{"hour": 2, "minute": 2}
